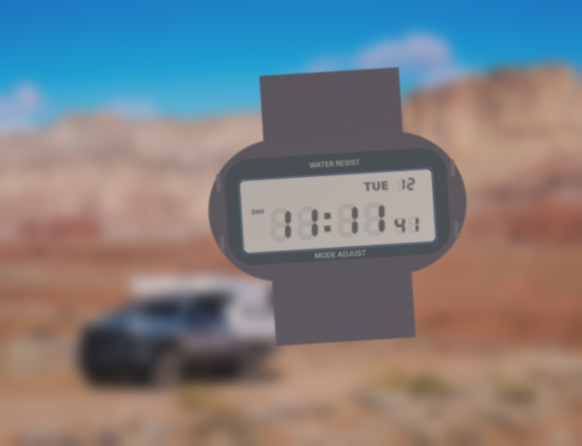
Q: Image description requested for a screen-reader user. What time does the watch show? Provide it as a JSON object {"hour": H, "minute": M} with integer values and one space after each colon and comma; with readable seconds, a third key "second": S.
{"hour": 11, "minute": 11, "second": 41}
